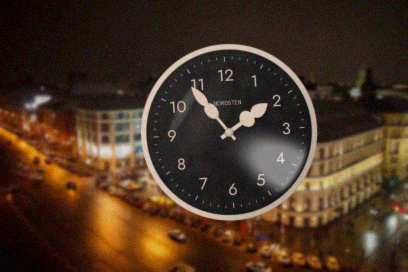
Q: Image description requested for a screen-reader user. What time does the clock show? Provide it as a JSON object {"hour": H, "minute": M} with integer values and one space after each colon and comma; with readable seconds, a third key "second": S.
{"hour": 1, "minute": 54}
